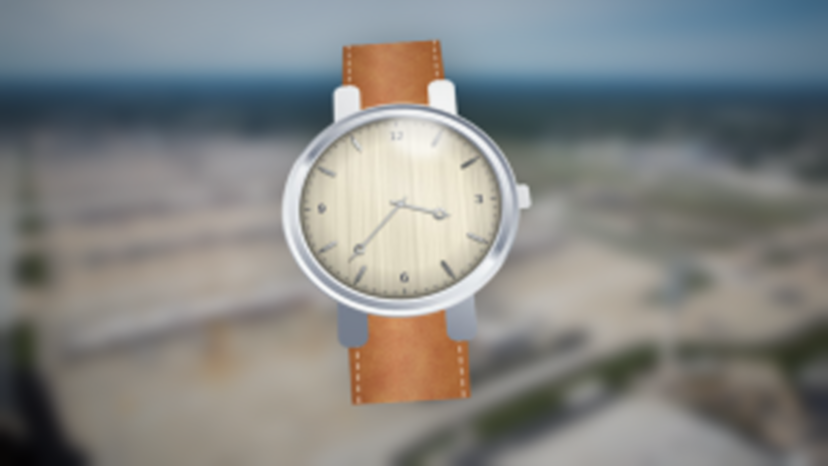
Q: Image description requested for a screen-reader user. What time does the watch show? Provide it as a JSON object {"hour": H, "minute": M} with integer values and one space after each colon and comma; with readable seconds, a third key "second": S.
{"hour": 3, "minute": 37}
